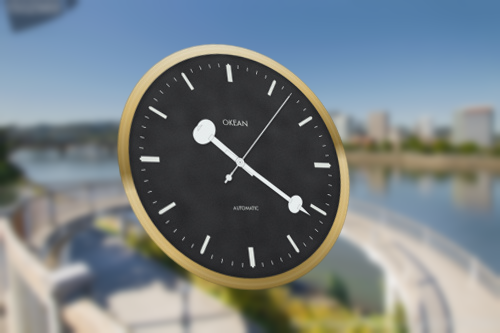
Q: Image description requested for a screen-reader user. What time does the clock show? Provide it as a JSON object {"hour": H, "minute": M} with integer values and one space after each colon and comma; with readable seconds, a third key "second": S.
{"hour": 10, "minute": 21, "second": 7}
